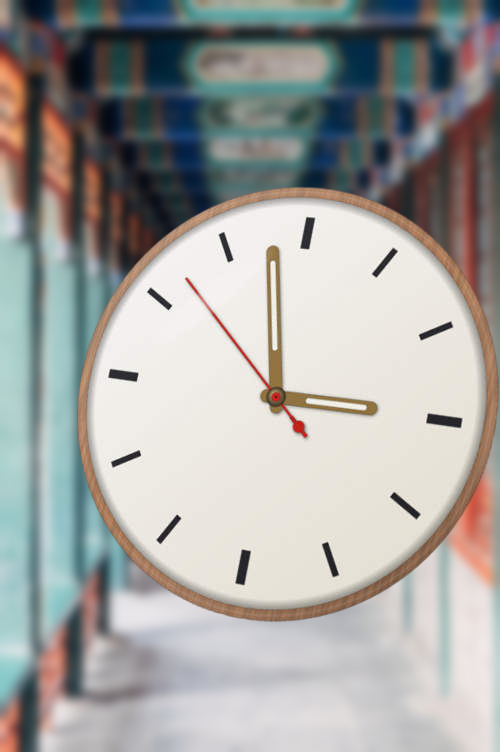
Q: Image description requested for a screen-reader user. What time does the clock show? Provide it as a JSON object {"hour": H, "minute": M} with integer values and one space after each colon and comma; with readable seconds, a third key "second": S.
{"hour": 2, "minute": 57, "second": 52}
